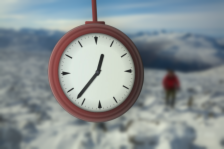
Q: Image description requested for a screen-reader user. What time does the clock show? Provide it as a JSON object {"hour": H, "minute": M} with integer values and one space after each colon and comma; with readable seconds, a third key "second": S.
{"hour": 12, "minute": 37}
